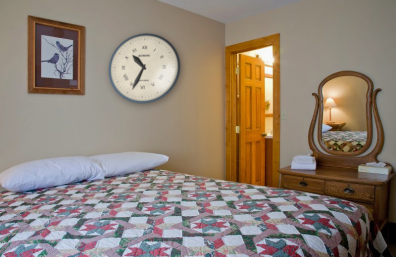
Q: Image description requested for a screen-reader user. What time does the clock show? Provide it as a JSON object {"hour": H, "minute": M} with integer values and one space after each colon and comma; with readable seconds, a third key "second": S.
{"hour": 10, "minute": 34}
